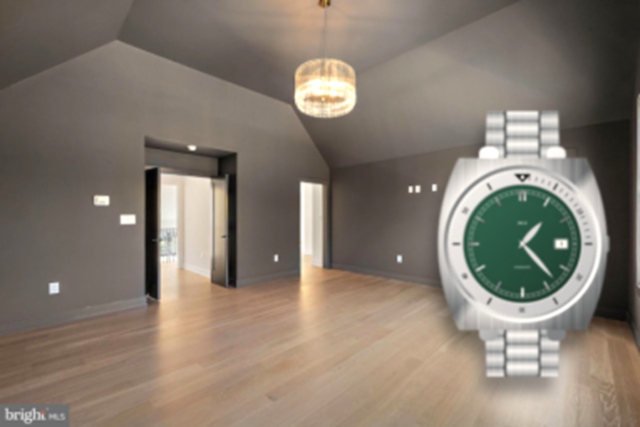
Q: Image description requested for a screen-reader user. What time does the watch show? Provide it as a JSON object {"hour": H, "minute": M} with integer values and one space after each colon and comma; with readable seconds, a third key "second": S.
{"hour": 1, "minute": 23}
